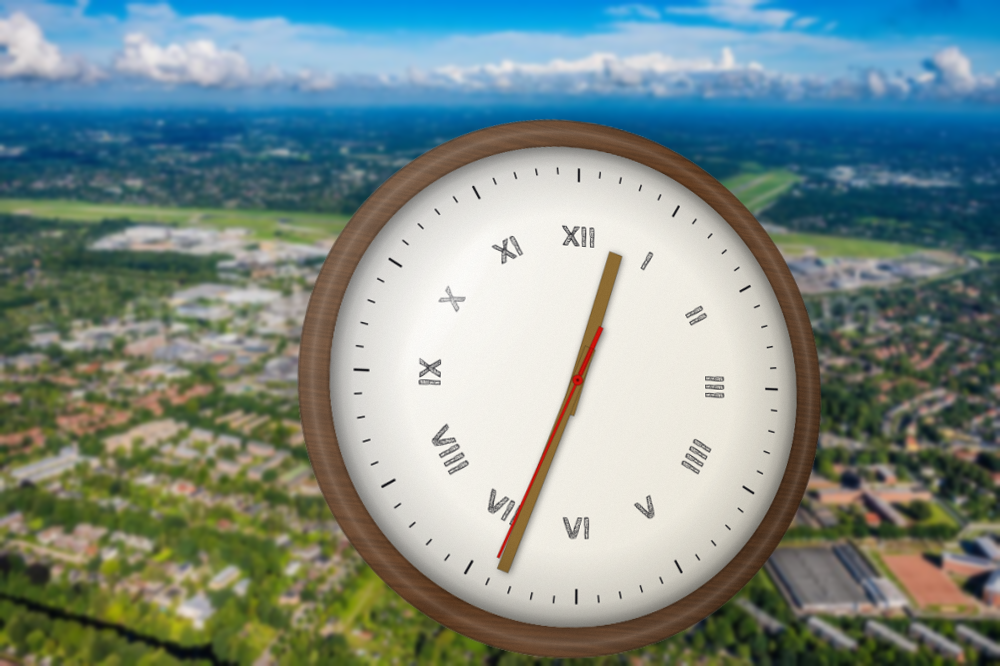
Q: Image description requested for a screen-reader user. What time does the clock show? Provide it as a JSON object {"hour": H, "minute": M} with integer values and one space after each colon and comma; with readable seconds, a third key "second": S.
{"hour": 12, "minute": 33, "second": 34}
